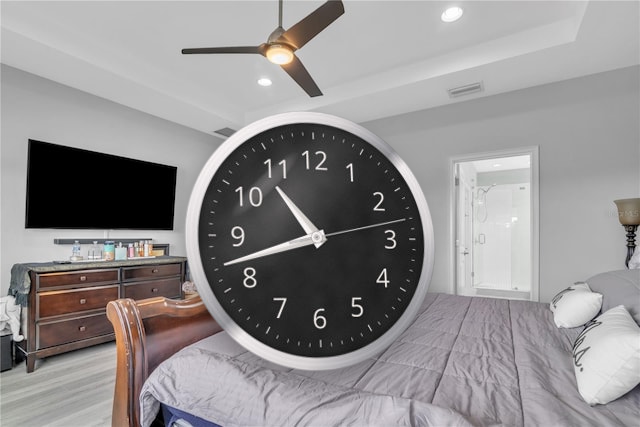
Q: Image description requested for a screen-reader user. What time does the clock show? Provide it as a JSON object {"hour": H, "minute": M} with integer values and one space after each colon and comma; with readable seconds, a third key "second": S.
{"hour": 10, "minute": 42, "second": 13}
